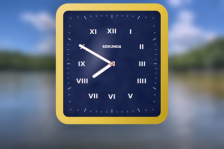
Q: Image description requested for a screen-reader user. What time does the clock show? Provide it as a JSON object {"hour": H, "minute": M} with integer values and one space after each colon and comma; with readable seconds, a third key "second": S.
{"hour": 7, "minute": 50}
